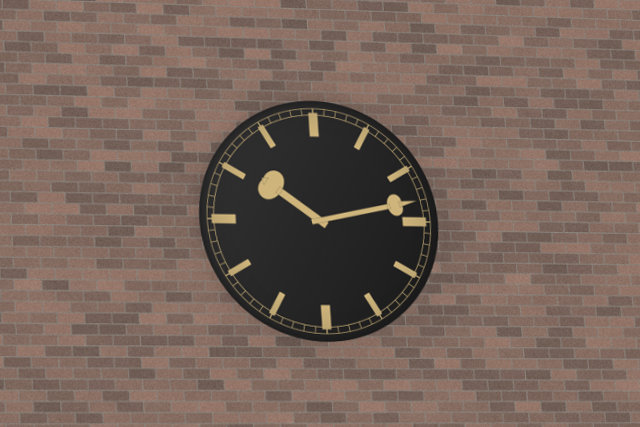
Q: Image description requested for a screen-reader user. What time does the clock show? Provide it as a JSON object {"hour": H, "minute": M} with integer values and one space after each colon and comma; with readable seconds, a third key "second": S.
{"hour": 10, "minute": 13}
